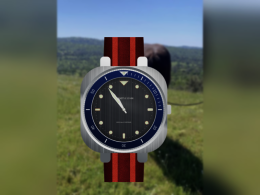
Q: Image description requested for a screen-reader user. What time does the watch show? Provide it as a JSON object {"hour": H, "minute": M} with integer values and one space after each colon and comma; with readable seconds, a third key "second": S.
{"hour": 10, "minute": 54}
